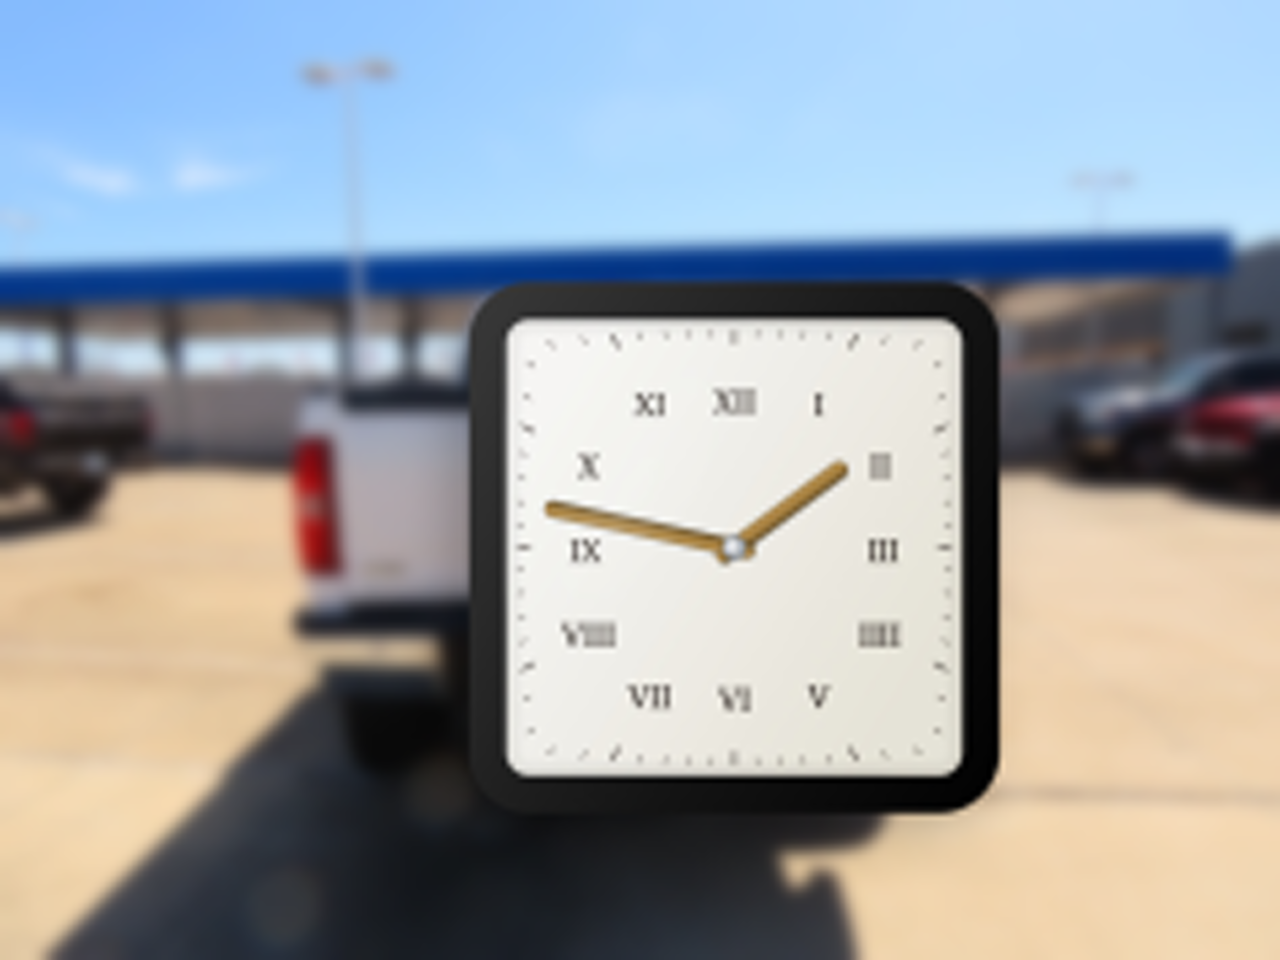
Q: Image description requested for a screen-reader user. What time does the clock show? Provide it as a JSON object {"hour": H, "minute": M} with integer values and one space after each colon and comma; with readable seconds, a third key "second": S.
{"hour": 1, "minute": 47}
